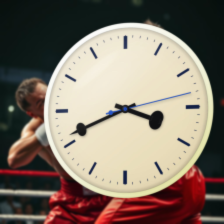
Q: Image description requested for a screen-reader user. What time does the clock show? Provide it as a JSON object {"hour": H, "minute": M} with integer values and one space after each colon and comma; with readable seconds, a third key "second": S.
{"hour": 3, "minute": 41, "second": 13}
